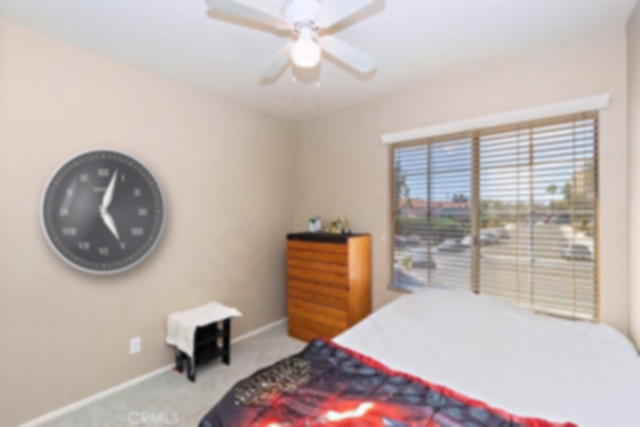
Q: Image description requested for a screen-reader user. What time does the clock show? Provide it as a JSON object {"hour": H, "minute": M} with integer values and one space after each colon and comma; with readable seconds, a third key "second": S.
{"hour": 5, "minute": 3}
